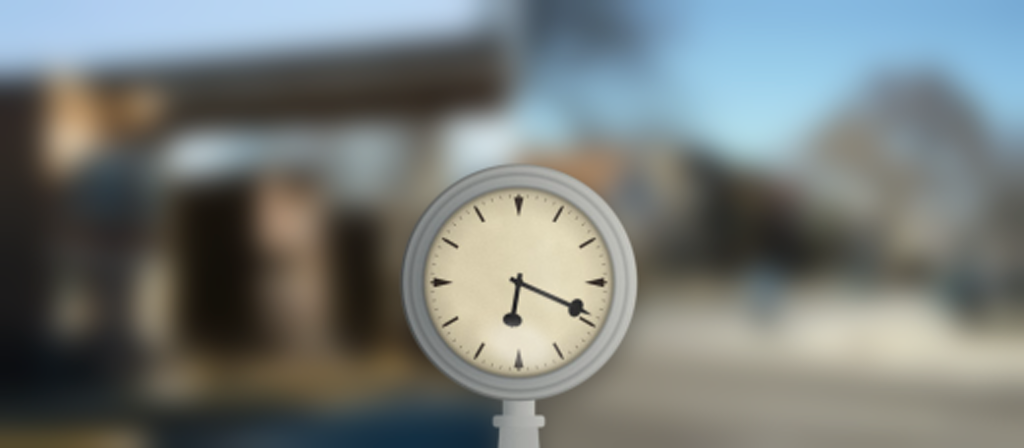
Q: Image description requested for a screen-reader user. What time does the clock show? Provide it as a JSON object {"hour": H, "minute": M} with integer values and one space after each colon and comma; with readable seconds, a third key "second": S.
{"hour": 6, "minute": 19}
